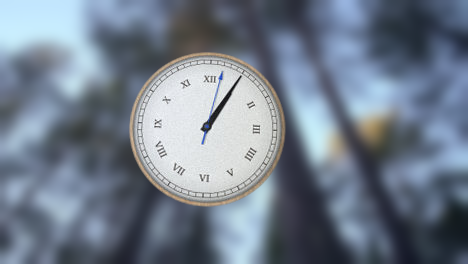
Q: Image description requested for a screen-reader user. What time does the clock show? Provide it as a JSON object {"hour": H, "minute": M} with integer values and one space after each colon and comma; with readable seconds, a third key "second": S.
{"hour": 1, "minute": 5, "second": 2}
